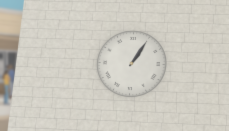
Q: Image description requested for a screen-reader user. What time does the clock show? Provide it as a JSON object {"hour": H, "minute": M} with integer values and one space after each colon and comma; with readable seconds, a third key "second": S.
{"hour": 1, "minute": 5}
